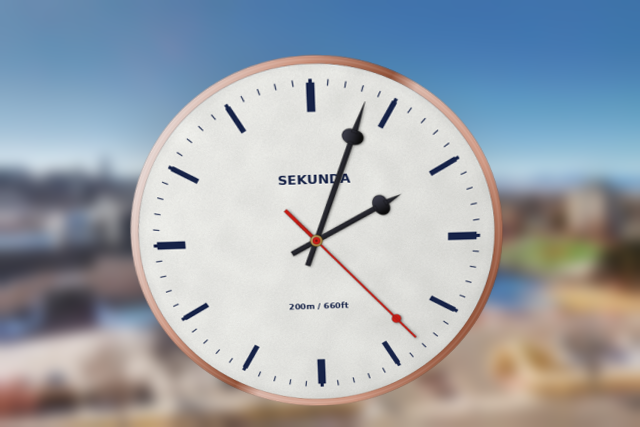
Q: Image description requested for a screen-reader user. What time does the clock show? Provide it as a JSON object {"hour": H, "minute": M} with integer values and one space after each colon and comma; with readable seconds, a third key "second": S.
{"hour": 2, "minute": 3, "second": 23}
